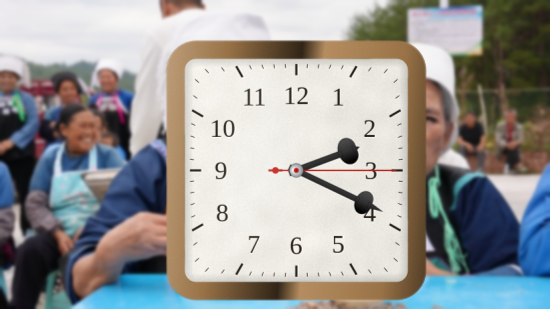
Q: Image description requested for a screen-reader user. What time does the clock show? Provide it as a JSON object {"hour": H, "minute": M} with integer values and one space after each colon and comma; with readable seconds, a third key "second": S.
{"hour": 2, "minute": 19, "second": 15}
